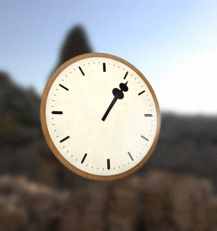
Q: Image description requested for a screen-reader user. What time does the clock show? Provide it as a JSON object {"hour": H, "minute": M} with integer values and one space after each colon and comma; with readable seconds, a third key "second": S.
{"hour": 1, "minute": 6}
